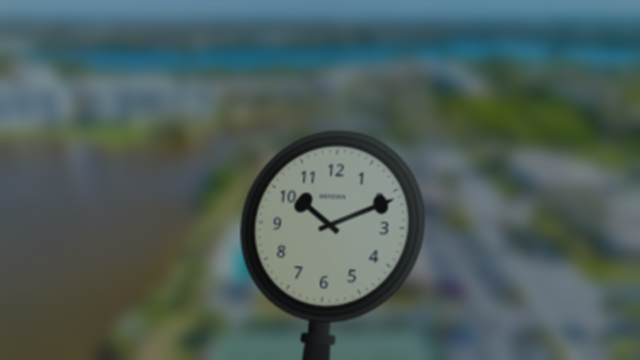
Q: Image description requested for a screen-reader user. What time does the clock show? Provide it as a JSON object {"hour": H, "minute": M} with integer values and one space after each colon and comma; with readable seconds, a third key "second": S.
{"hour": 10, "minute": 11}
